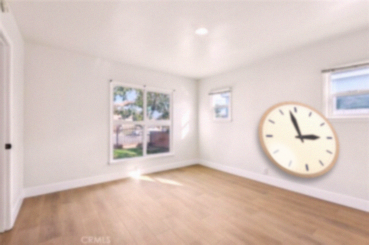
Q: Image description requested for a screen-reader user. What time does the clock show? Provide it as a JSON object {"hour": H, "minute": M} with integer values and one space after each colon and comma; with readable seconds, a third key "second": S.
{"hour": 2, "minute": 58}
